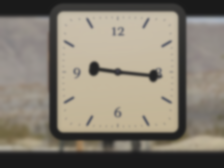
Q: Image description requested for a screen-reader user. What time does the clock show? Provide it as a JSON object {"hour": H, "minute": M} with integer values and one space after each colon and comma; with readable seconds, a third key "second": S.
{"hour": 9, "minute": 16}
